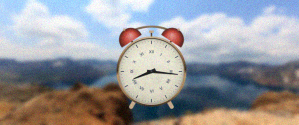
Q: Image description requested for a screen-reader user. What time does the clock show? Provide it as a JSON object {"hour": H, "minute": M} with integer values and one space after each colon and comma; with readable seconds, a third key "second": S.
{"hour": 8, "minute": 16}
